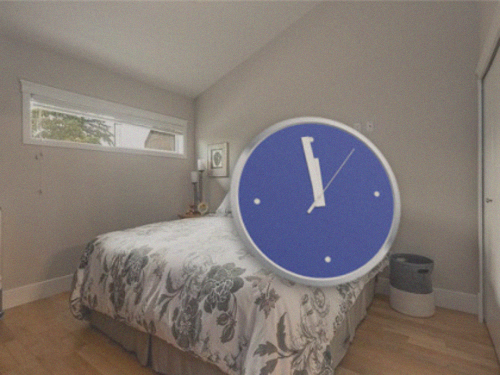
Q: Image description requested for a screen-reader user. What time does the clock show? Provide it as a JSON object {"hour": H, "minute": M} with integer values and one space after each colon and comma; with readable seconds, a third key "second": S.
{"hour": 11, "minute": 59, "second": 7}
